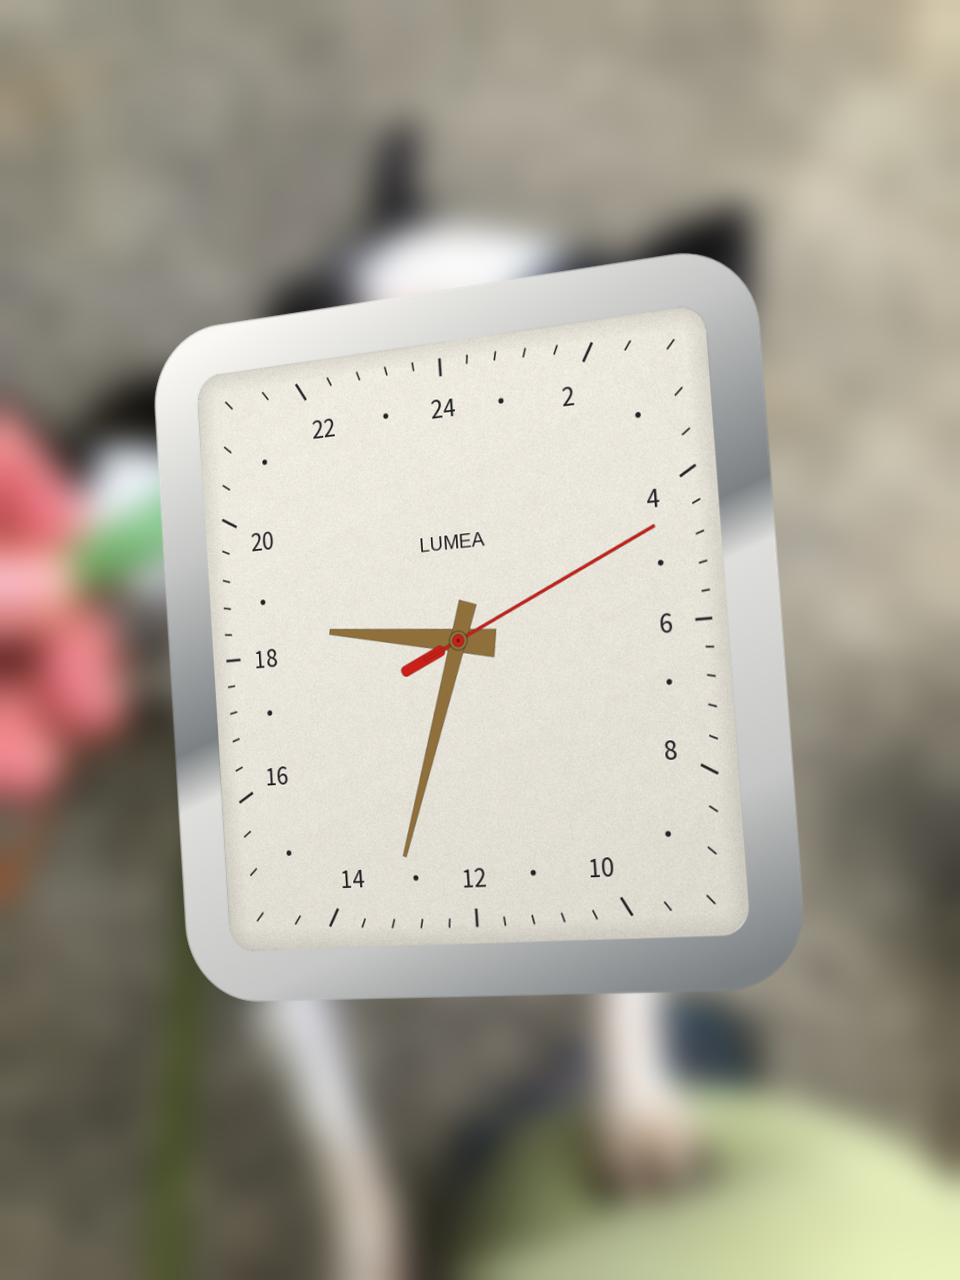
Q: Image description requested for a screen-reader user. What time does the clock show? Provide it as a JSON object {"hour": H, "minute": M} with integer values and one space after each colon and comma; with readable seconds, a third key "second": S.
{"hour": 18, "minute": 33, "second": 11}
